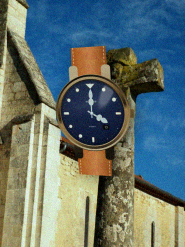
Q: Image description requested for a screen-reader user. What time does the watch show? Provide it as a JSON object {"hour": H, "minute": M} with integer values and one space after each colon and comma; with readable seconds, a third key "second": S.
{"hour": 4, "minute": 0}
